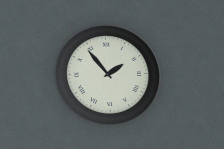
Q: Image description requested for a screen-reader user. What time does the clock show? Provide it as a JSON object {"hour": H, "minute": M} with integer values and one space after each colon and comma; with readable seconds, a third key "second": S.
{"hour": 1, "minute": 54}
